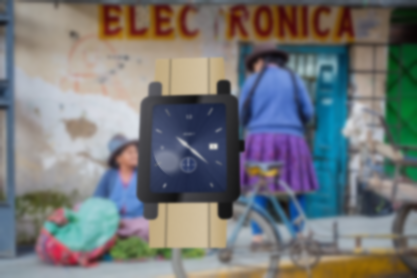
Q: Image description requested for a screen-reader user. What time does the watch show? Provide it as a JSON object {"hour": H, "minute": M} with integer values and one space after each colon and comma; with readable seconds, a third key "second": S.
{"hour": 10, "minute": 22}
